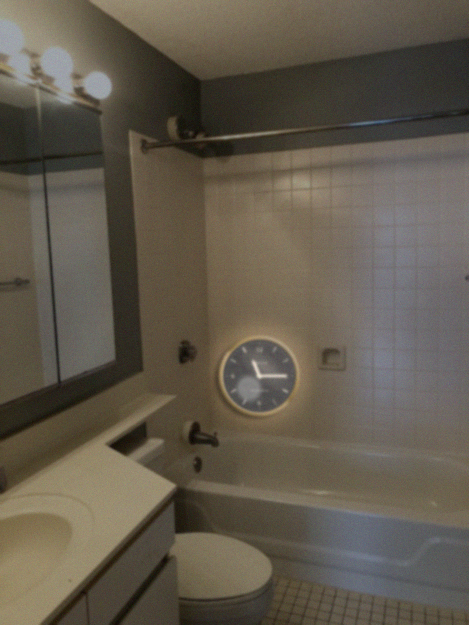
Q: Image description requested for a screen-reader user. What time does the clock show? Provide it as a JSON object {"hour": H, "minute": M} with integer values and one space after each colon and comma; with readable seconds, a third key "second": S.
{"hour": 11, "minute": 15}
